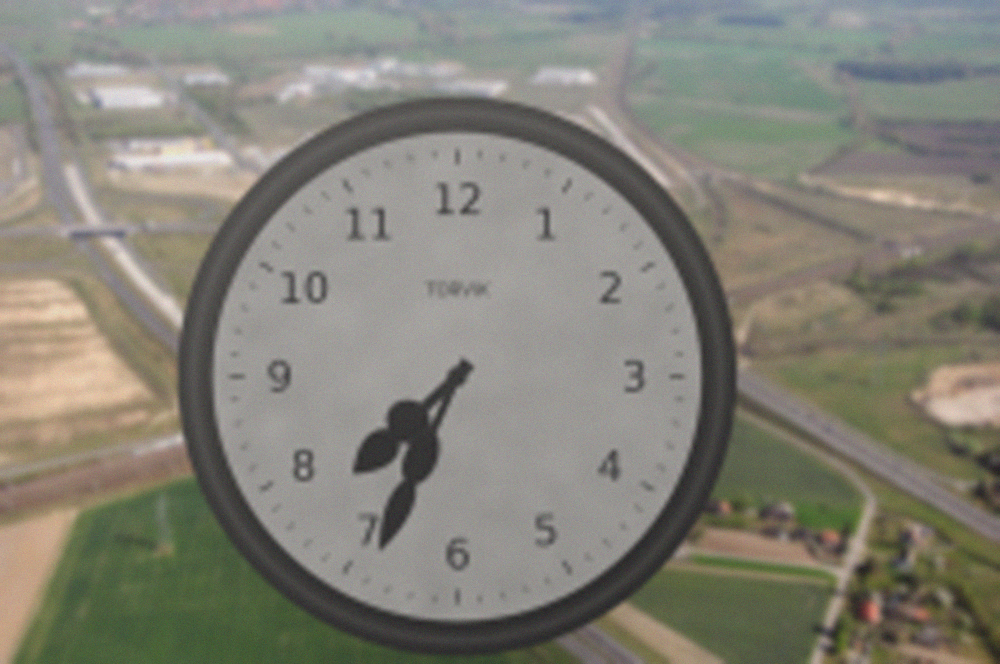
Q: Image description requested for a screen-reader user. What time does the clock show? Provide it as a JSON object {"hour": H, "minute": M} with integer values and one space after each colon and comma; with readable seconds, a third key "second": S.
{"hour": 7, "minute": 34}
